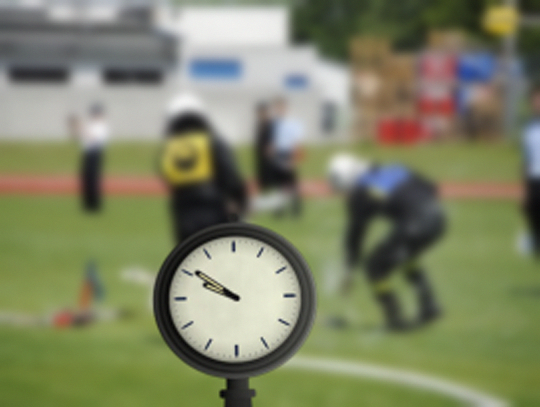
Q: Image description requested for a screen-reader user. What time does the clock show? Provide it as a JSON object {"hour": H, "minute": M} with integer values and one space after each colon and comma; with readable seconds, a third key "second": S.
{"hour": 9, "minute": 51}
